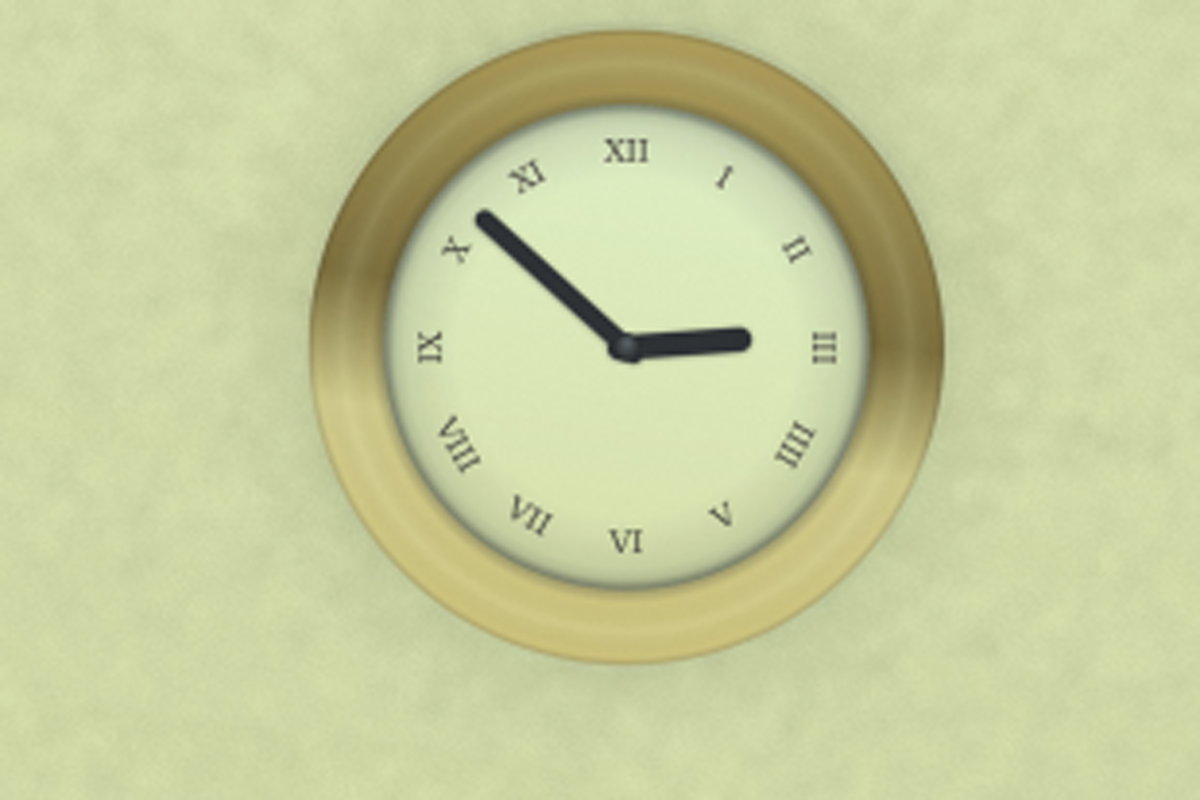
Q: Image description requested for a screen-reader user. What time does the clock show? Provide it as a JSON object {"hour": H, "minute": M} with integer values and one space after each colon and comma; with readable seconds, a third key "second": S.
{"hour": 2, "minute": 52}
